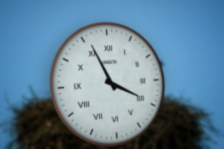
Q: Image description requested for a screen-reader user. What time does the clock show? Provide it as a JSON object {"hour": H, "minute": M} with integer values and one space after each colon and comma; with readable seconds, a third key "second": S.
{"hour": 3, "minute": 56}
